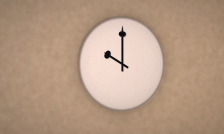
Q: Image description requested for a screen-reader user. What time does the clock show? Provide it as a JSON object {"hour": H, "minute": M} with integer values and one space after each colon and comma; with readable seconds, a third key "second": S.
{"hour": 10, "minute": 0}
